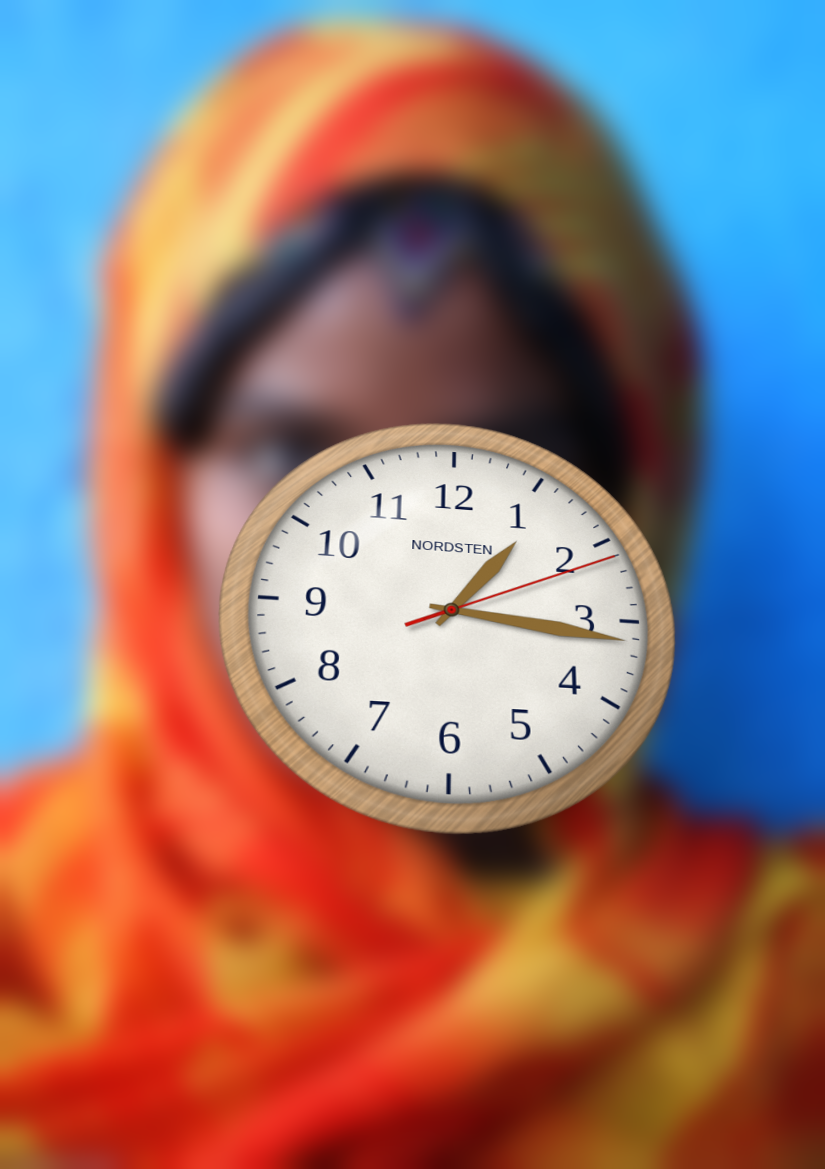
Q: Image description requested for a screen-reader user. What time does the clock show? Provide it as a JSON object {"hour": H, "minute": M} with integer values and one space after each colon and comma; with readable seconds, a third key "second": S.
{"hour": 1, "minute": 16, "second": 11}
